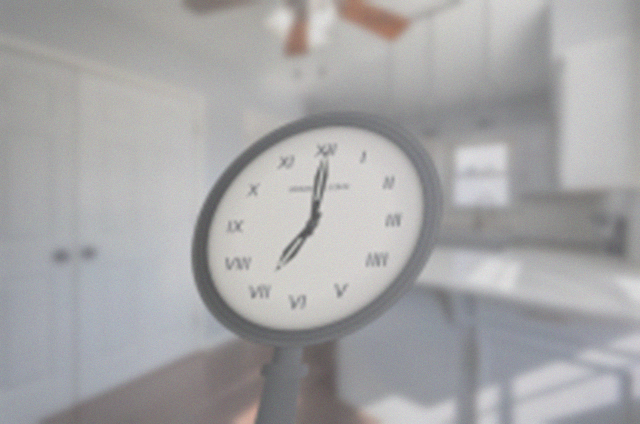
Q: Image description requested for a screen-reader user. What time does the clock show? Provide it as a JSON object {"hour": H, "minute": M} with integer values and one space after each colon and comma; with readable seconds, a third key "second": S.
{"hour": 7, "minute": 0}
